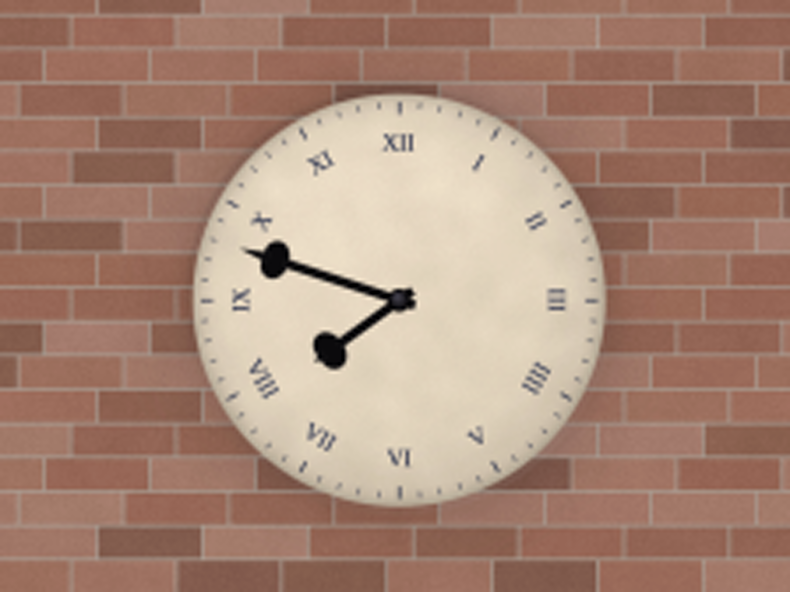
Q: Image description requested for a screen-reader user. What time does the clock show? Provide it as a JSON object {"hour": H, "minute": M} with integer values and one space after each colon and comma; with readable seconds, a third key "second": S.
{"hour": 7, "minute": 48}
